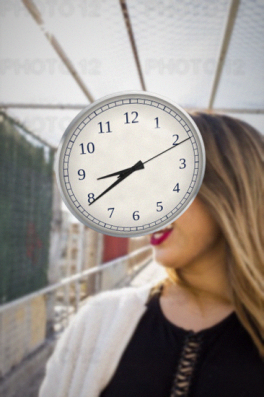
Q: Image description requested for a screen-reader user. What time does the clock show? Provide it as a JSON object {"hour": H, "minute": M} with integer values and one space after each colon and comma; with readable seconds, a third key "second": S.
{"hour": 8, "minute": 39, "second": 11}
